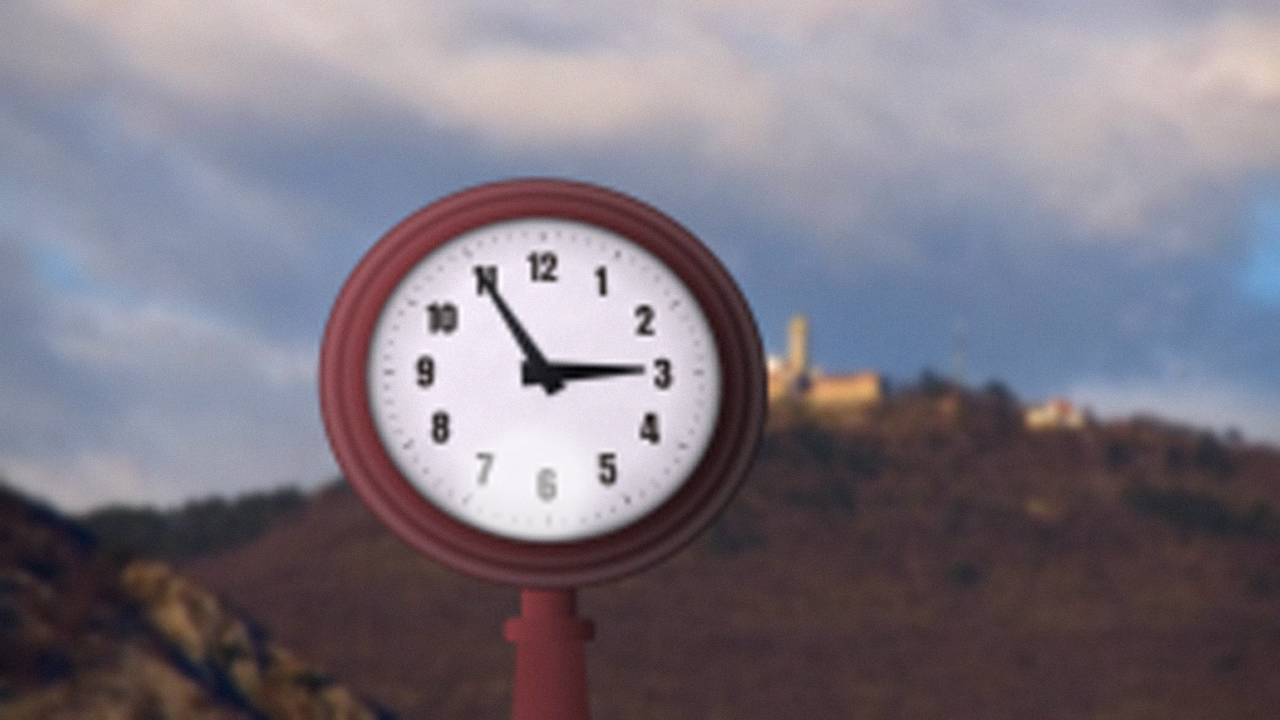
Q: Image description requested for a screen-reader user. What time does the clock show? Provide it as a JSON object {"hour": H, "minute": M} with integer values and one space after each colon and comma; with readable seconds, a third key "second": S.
{"hour": 2, "minute": 55}
